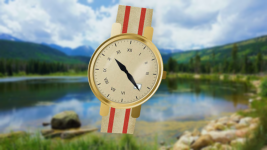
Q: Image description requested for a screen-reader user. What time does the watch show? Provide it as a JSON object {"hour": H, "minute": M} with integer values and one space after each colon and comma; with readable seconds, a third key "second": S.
{"hour": 10, "minute": 23}
